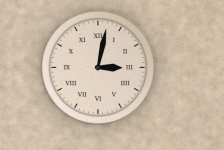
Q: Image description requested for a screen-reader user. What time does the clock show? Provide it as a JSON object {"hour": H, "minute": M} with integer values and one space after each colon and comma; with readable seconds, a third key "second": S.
{"hour": 3, "minute": 2}
